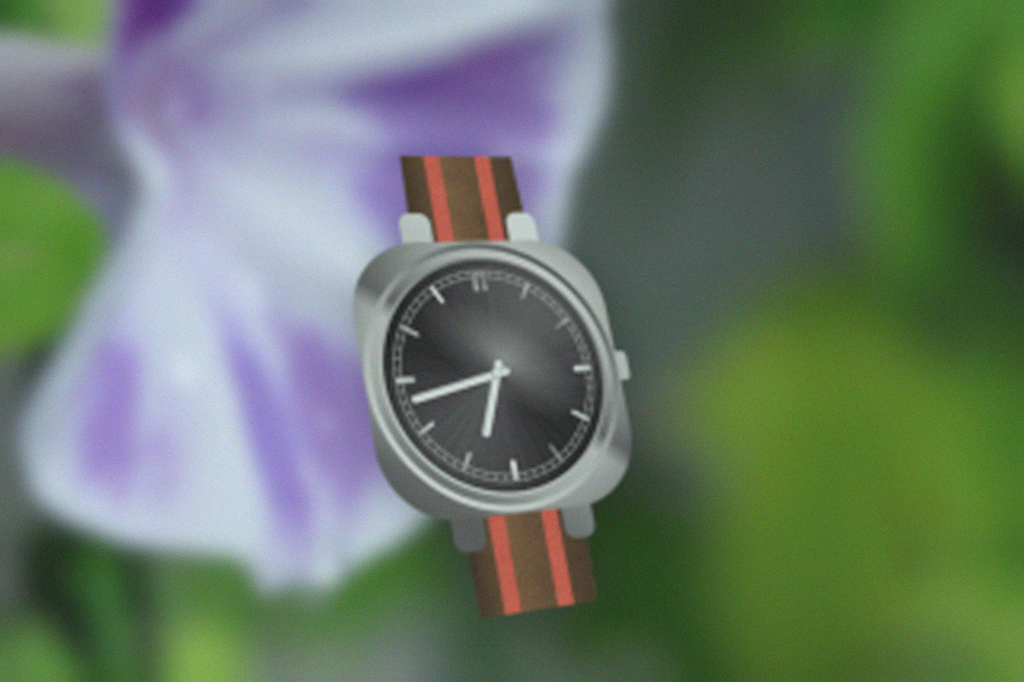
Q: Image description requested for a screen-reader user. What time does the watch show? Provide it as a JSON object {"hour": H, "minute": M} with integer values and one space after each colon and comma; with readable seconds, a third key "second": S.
{"hour": 6, "minute": 43}
